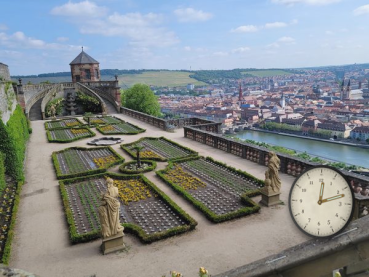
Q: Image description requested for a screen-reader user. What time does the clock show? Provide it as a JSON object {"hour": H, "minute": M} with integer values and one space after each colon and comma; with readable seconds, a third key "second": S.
{"hour": 12, "minute": 12}
